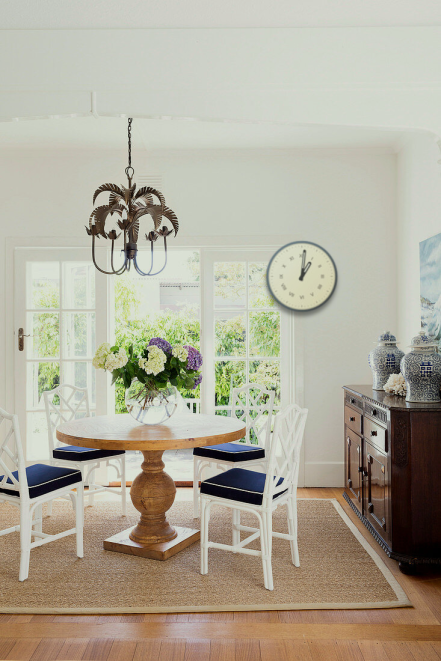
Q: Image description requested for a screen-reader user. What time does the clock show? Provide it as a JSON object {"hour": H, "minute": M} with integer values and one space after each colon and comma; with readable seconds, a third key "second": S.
{"hour": 1, "minute": 1}
